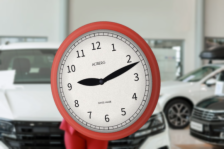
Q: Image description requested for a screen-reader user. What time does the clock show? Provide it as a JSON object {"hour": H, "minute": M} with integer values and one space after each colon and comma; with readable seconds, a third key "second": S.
{"hour": 9, "minute": 12}
